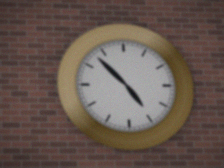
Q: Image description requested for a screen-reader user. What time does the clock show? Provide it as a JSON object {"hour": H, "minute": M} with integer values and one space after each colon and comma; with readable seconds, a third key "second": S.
{"hour": 4, "minute": 53}
